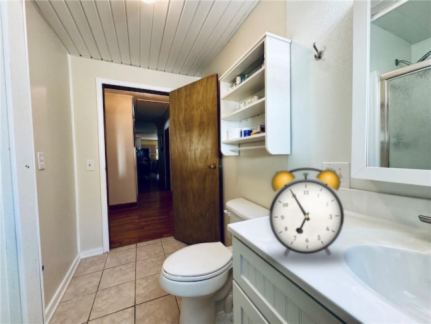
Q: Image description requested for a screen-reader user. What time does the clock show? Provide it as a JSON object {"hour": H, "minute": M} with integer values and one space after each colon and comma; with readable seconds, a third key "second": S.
{"hour": 6, "minute": 55}
